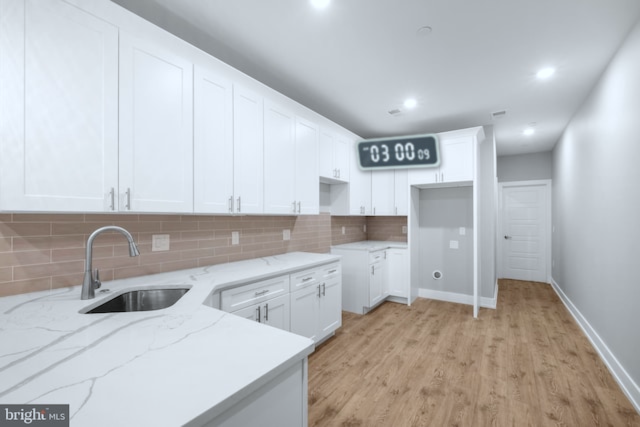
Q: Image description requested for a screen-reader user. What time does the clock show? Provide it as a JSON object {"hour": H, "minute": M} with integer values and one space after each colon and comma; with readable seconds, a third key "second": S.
{"hour": 3, "minute": 0}
